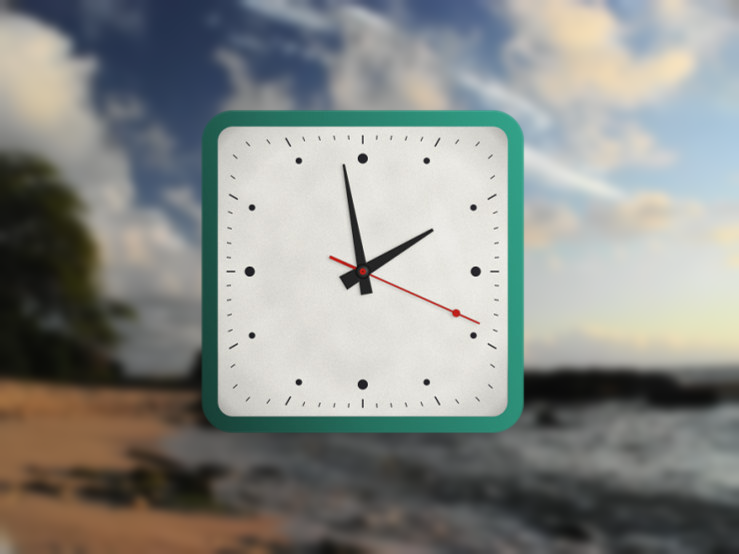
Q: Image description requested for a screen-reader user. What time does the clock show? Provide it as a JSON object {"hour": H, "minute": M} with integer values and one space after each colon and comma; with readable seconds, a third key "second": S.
{"hour": 1, "minute": 58, "second": 19}
